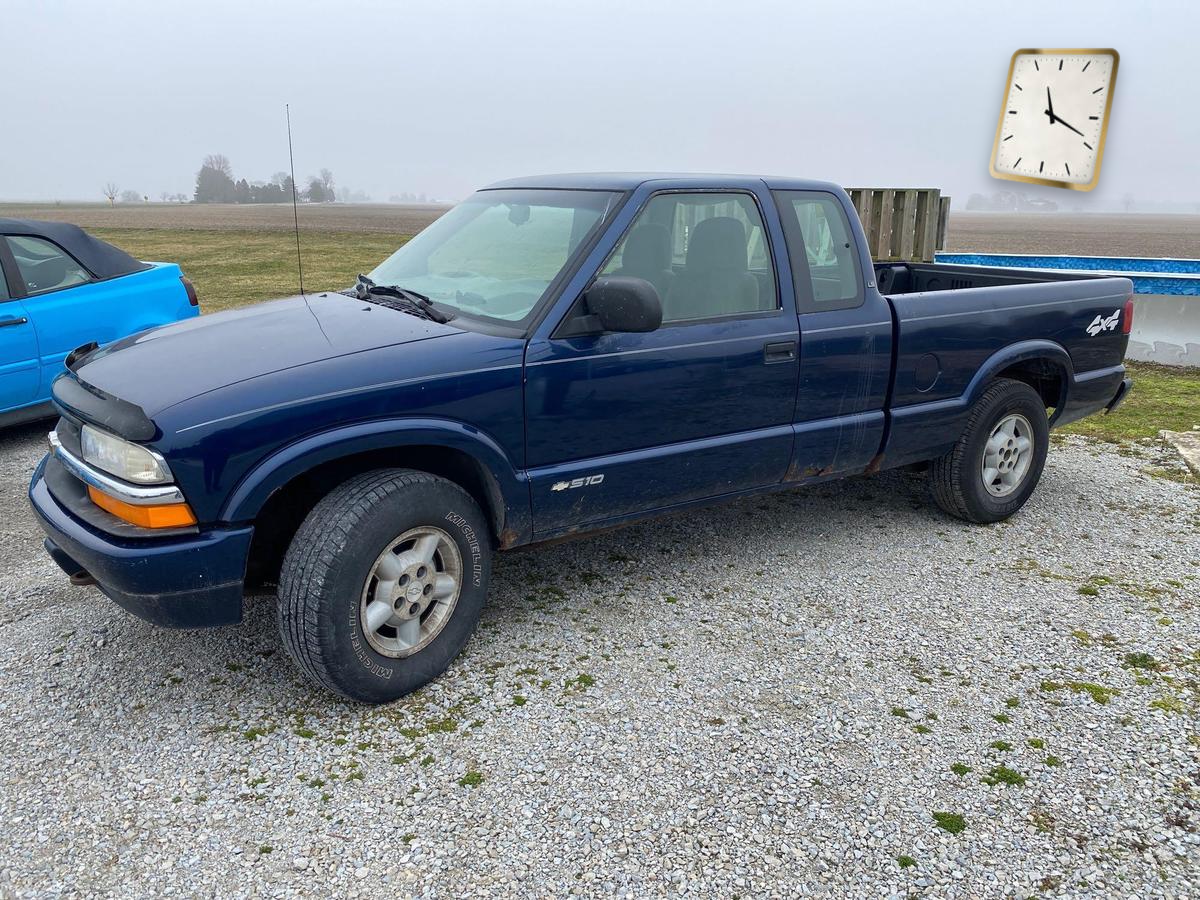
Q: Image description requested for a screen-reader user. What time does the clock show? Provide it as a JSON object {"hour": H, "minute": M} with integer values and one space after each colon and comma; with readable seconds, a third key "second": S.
{"hour": 11, "minute": 19}
